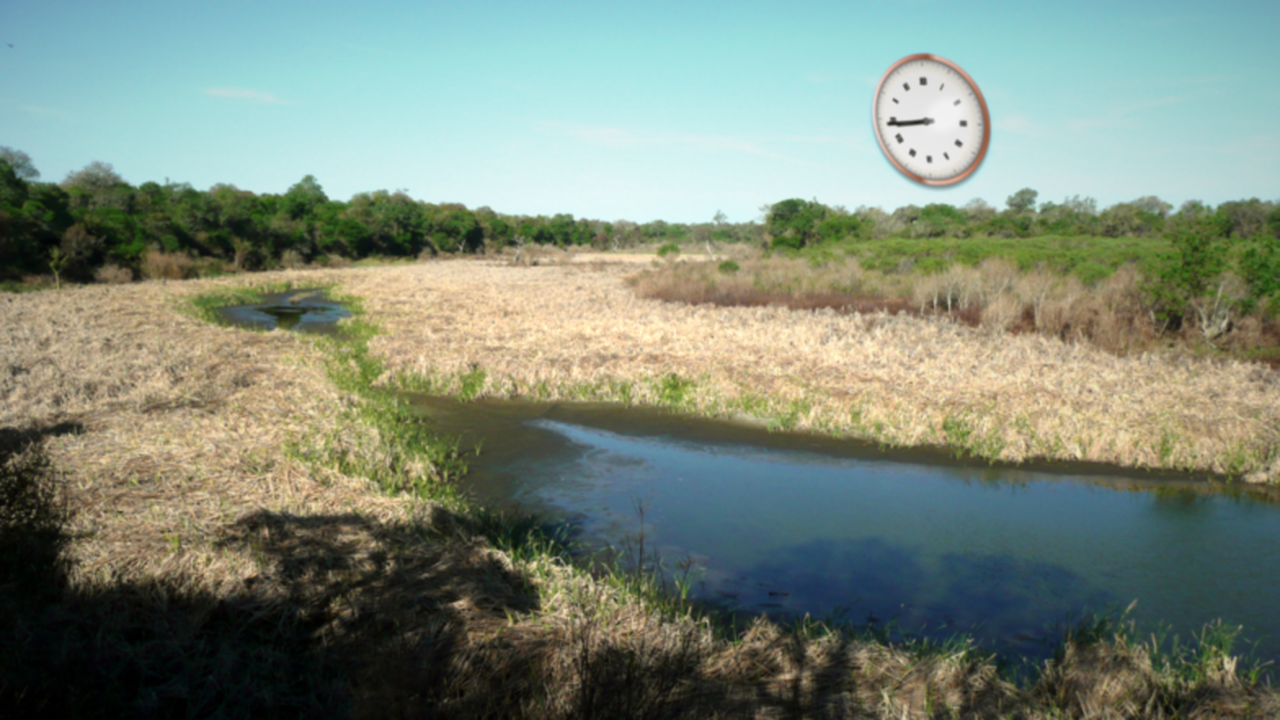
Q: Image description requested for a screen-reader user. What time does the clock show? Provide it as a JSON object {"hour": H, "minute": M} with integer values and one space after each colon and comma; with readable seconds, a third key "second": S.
{"hour": 8, "minute": 44}
